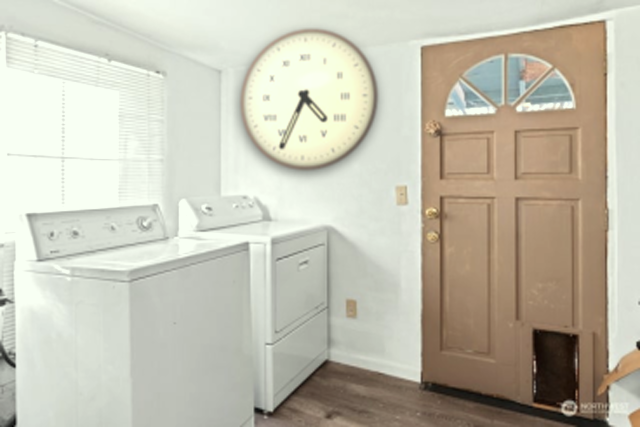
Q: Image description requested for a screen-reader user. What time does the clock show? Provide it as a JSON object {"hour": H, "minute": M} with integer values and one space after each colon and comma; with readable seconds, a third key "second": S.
{"hour": 4, "minute": 34}
